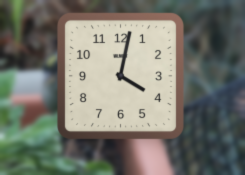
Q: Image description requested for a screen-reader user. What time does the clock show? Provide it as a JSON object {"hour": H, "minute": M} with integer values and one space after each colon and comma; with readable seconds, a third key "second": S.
{"hour": 4, "minute": 2}
